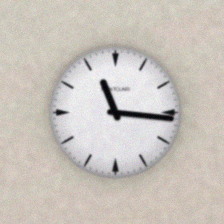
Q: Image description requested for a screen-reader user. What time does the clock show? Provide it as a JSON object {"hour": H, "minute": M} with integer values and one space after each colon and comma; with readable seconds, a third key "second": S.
{"hour": 11, "minute": 16}
